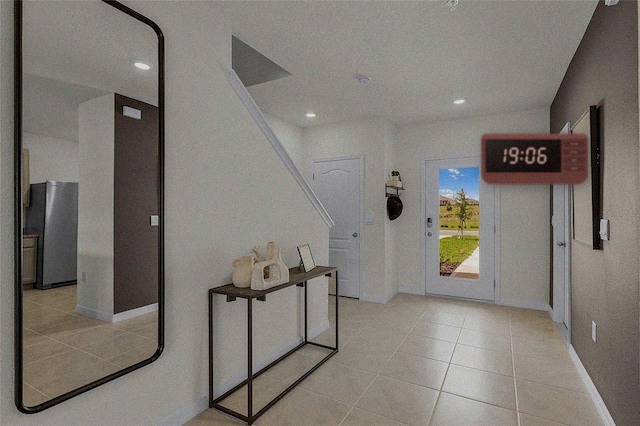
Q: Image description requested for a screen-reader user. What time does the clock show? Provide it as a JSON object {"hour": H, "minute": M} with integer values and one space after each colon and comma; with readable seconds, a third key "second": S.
{"hour": 19, "minute": 6}
